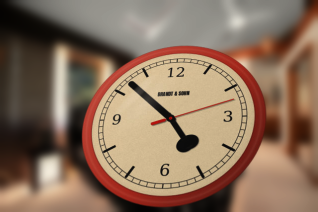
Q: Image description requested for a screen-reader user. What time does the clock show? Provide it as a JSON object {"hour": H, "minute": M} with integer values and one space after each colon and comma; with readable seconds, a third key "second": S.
{"hour": 4, "minute": 52, "second": 12}
